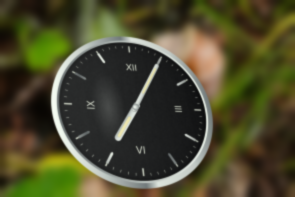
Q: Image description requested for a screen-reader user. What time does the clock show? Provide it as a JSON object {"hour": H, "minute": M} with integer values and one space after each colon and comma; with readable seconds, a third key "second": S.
{"hour": 7, "minute": 5}
